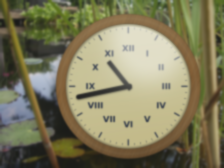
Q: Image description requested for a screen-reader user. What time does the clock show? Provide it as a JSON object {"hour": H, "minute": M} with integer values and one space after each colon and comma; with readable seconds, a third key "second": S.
{"hour": 10, "minute": 43}
